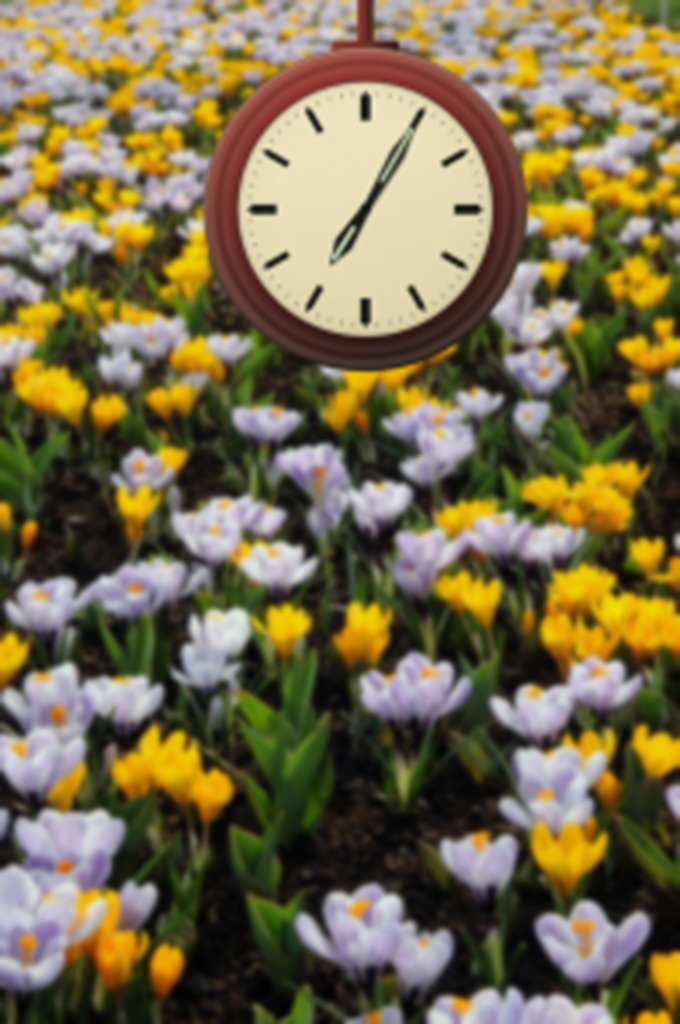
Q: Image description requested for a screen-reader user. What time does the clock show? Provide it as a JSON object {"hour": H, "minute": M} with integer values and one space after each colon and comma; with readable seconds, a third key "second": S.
{"hour": 7, "minute": 5}
